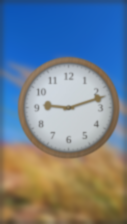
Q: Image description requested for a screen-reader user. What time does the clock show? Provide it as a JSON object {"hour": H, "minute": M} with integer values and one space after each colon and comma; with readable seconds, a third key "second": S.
{"hour": 9, "minute": 12}
